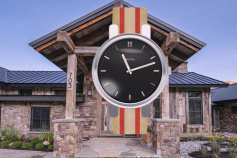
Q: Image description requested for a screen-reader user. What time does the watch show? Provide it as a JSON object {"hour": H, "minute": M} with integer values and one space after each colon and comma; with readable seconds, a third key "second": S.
{"hour": 11, "minute": 12}
